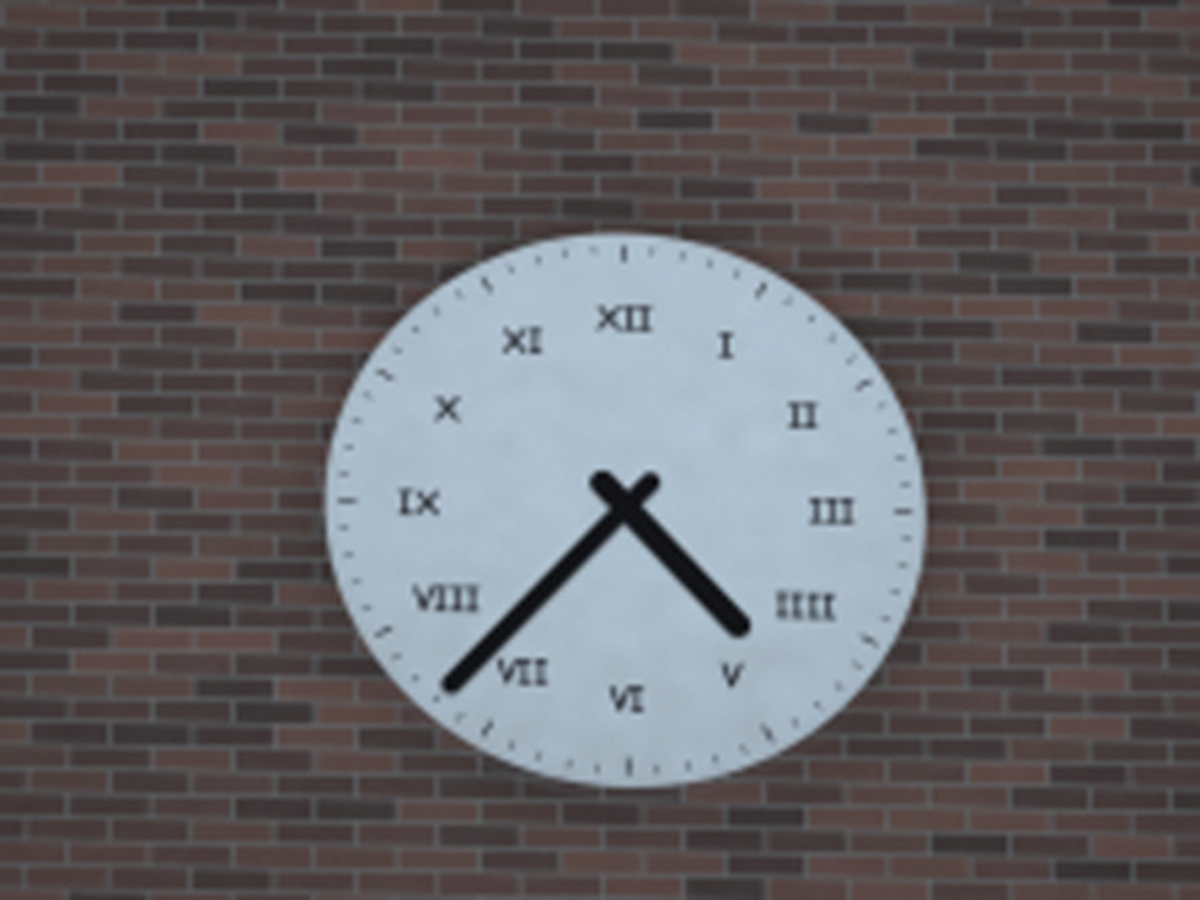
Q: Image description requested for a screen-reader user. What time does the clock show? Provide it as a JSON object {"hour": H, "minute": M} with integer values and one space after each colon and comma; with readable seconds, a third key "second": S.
{"hour": 4, "minute": 37}
